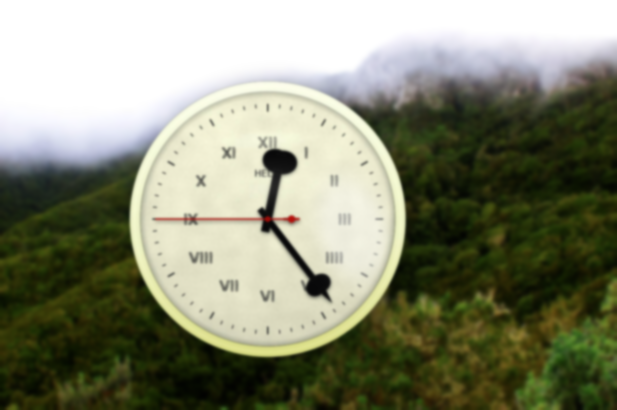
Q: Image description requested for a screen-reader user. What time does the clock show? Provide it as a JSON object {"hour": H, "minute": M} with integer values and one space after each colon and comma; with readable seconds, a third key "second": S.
{"hour": 12, "minute": 23, "second": 45}
